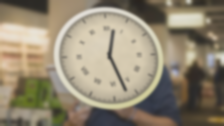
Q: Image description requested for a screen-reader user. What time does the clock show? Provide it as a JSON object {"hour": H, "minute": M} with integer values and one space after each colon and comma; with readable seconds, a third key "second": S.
{"hour": 12, "minute": 27}
